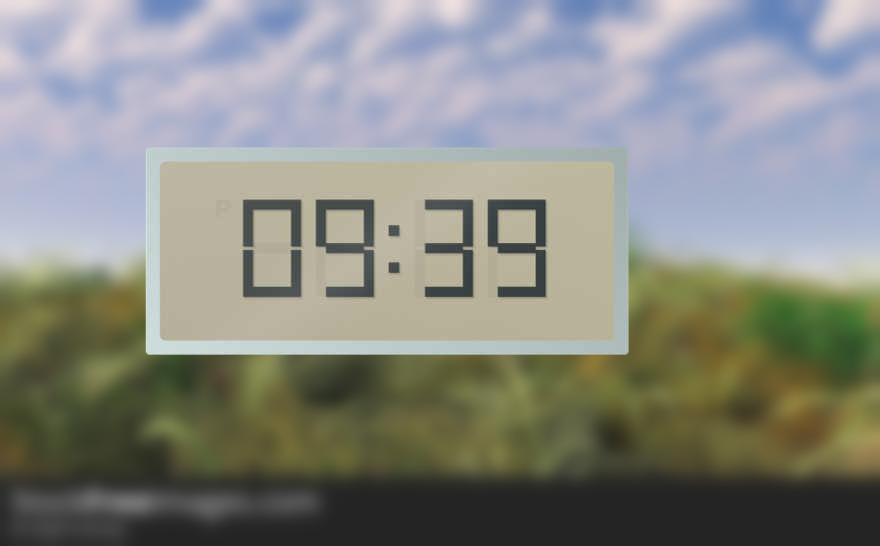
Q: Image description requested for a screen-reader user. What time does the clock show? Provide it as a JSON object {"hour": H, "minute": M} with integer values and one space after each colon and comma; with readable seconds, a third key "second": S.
{"hour": 9, "minute": 39}
